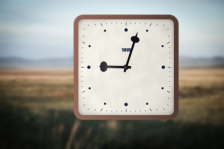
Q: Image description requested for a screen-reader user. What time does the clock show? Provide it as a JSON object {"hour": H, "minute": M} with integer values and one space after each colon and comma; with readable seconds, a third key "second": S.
{"hour": 9, "minute": 3}
